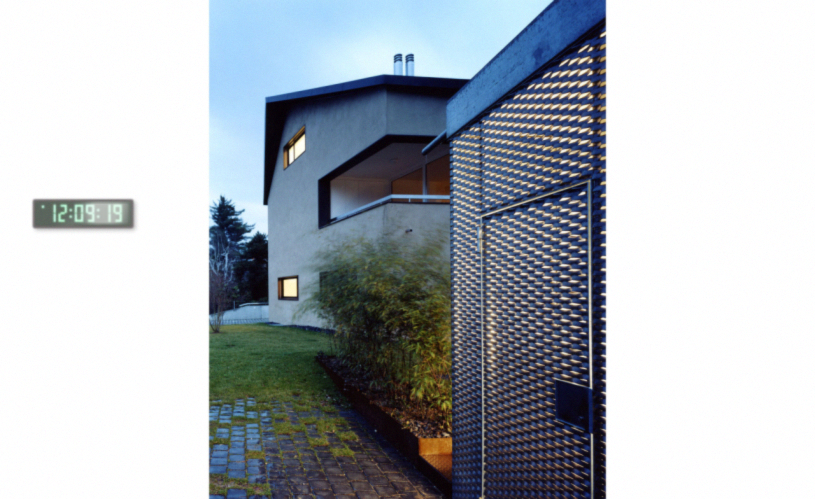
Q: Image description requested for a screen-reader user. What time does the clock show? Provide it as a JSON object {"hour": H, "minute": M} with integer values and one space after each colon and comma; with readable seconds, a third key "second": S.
{"hour": 12, "minute": 9, "second": 19}
